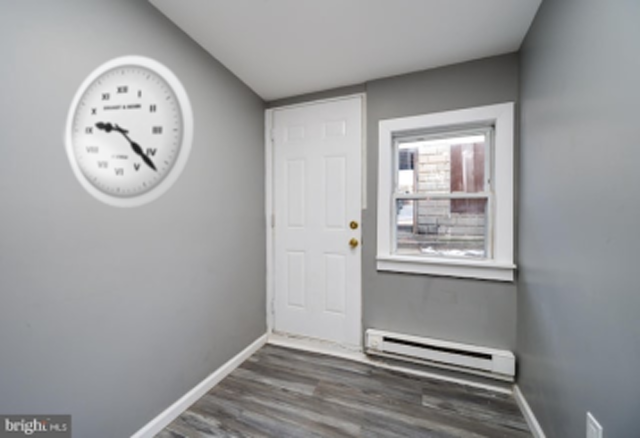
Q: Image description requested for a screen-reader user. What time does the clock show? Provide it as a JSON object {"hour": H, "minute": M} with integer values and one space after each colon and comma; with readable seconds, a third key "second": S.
{"hour": 9, "minute": 22}
